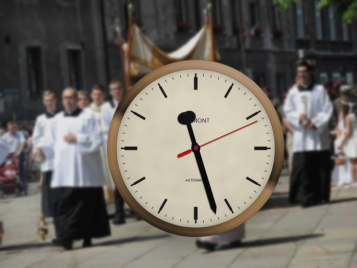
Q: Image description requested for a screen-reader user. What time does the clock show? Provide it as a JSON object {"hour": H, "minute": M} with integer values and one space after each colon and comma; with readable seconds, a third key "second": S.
{"hour": 11, "minute": 27, "second": 11}
